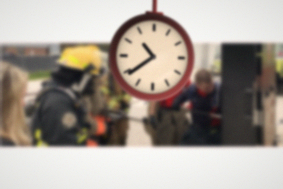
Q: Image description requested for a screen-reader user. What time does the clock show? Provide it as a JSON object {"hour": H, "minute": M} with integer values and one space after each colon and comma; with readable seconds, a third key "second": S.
{"hour": 10, "minute": 39}
